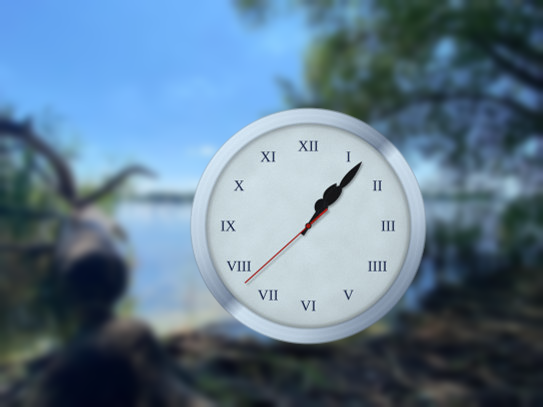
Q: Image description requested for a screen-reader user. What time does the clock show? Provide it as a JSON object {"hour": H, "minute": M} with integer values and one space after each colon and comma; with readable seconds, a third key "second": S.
{"hour": 1, "minute": 6, "second": 38}
